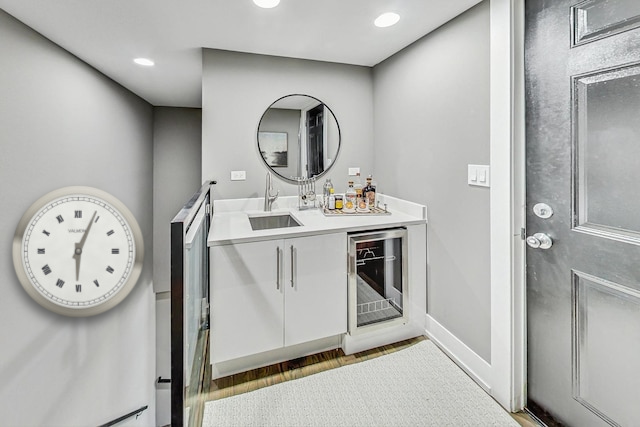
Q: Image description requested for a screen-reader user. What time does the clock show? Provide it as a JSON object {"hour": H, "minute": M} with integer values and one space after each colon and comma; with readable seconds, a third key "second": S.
{"hour": 6, "minute": 4}
